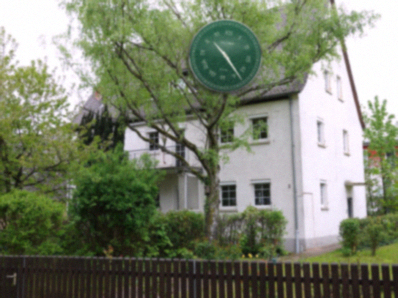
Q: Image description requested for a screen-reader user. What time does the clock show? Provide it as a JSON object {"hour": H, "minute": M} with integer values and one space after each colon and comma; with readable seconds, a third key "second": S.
{"hour": 10, "minute": 23}
